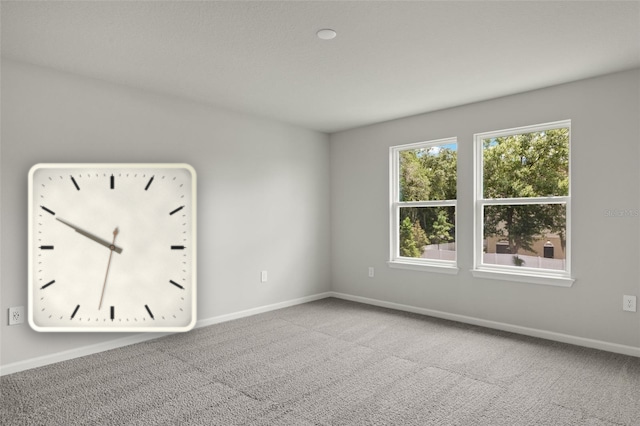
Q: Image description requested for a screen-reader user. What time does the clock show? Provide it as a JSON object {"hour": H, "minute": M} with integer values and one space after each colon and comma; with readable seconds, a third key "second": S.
{"hour": 9, "minute": 49, "second": 32}
